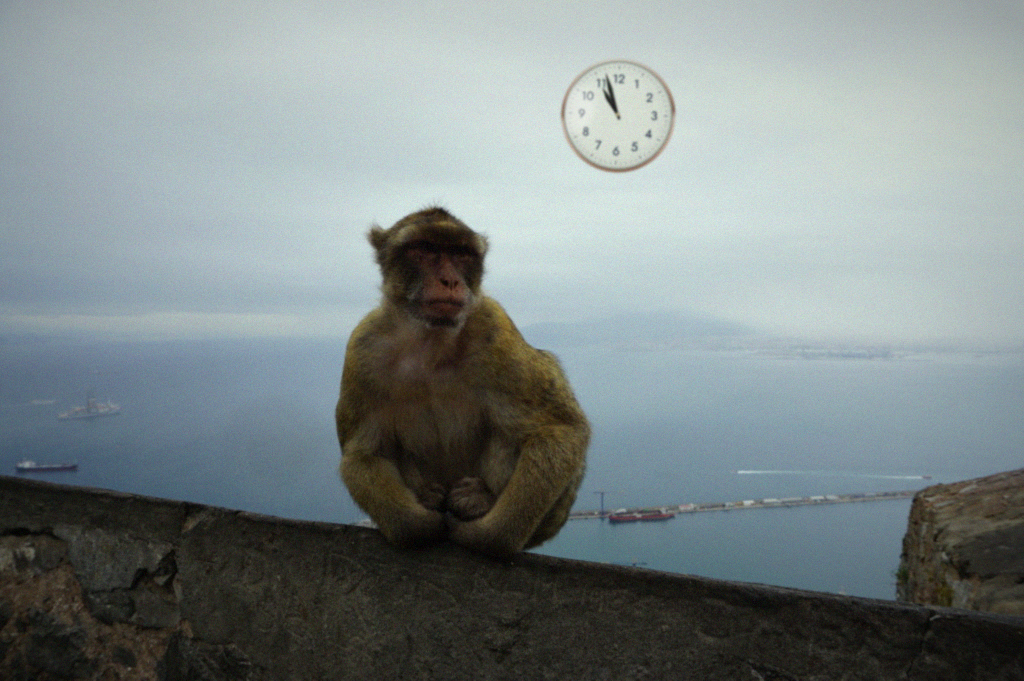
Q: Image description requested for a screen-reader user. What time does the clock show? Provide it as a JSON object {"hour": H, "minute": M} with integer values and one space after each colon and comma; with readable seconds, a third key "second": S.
{"hour": 10, "minute": 57}
